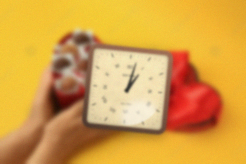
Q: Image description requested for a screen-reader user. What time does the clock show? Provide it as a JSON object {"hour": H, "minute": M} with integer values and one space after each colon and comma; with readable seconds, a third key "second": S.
{"hour": 1, "minute": 2}
